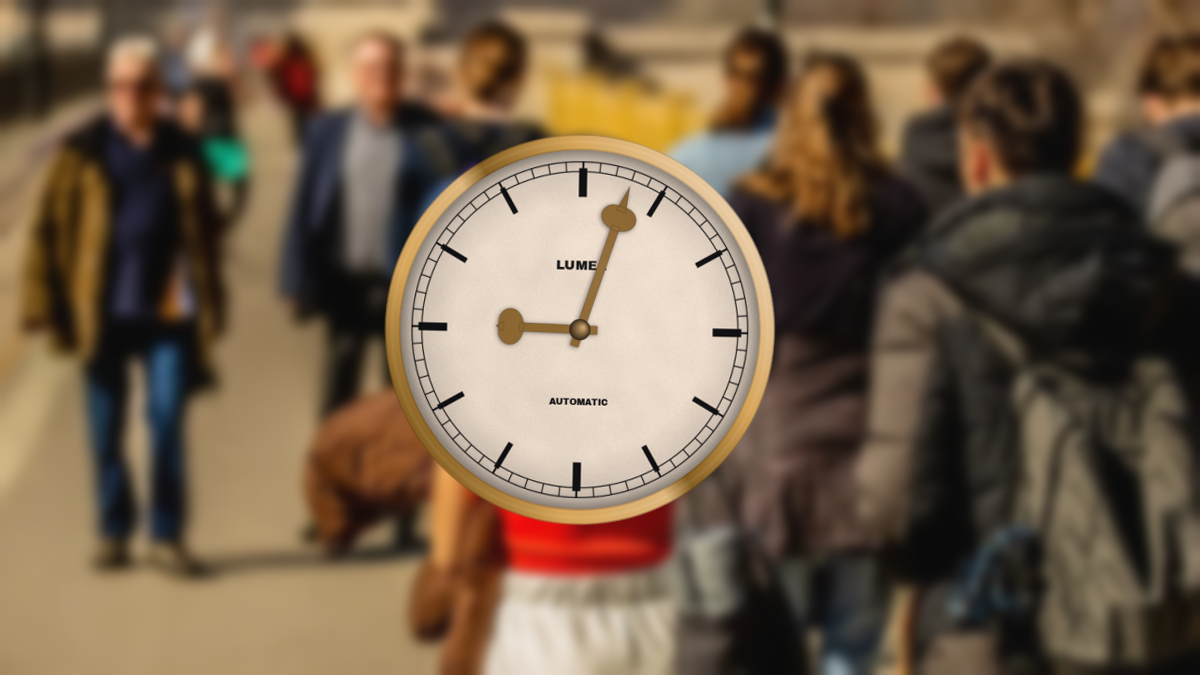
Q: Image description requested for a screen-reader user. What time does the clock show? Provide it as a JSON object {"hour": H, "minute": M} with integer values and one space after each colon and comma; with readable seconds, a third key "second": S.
{"hour": 9, "minute": 3}
